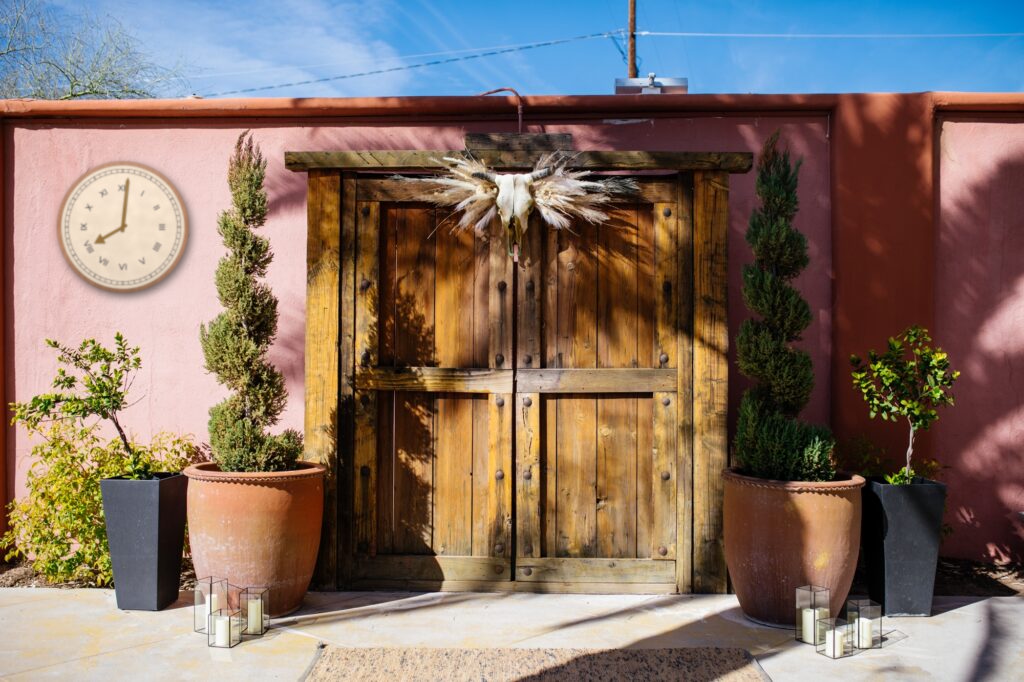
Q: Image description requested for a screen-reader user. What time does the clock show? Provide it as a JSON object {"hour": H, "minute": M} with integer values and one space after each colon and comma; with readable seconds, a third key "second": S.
{"hour": 8, "minute": 1}
